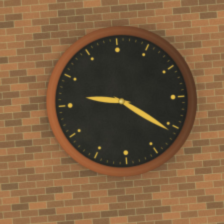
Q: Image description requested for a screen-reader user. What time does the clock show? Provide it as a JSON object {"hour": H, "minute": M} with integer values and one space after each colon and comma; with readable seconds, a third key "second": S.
{"hour": 9, "minute": 21}
